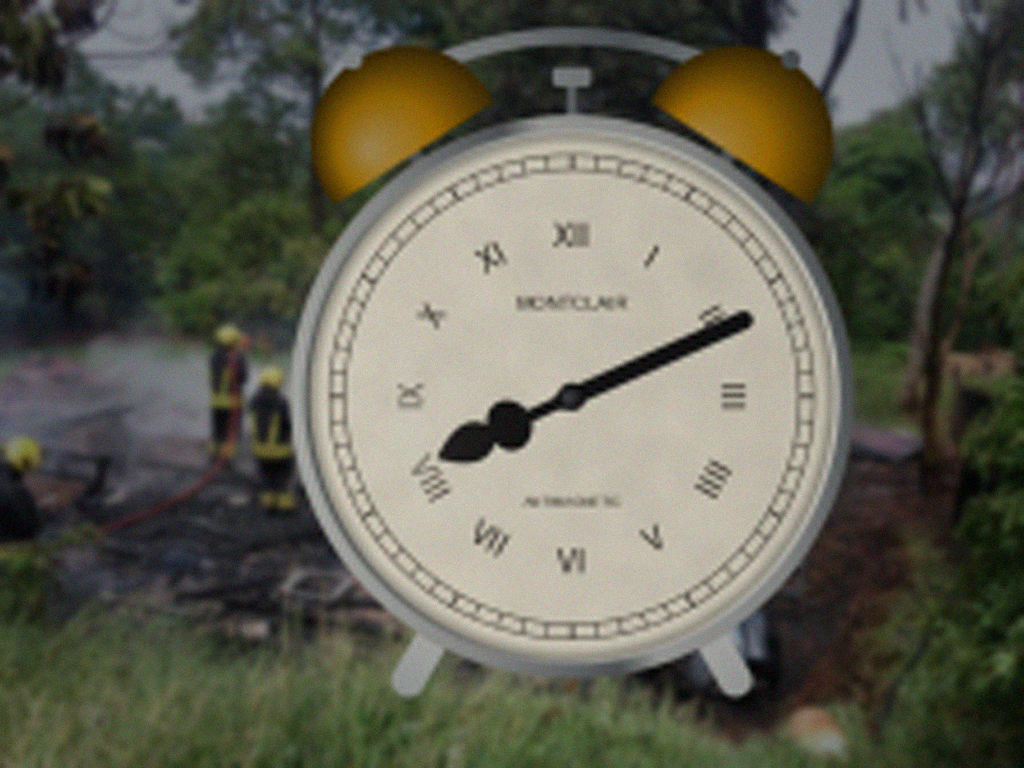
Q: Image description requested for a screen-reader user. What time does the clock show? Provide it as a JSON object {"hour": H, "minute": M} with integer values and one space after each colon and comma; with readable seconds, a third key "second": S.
{"hour": 8, "minute": 11}
